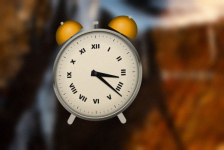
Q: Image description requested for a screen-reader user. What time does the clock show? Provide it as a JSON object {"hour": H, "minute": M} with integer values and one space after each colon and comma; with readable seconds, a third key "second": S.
{"hour": 3, "minute": 22}
